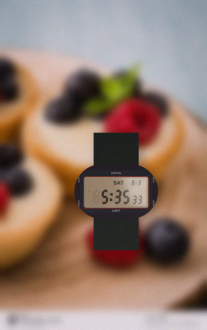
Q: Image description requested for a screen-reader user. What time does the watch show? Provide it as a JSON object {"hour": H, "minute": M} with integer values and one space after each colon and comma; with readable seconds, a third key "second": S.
{"hour": 5, "minute": 35, "second": 33}
